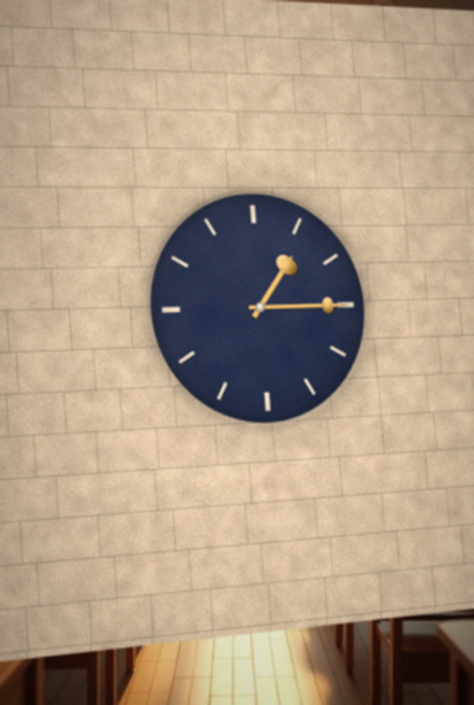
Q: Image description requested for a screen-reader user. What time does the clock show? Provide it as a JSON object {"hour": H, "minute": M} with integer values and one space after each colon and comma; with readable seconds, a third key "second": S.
{"hour": 1, "minute": 15}
